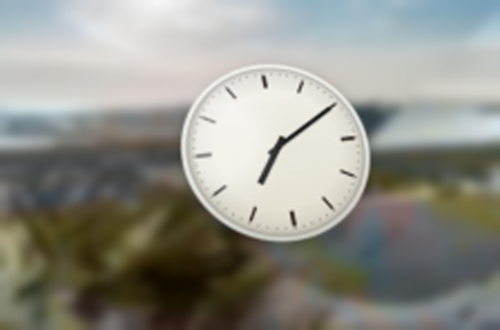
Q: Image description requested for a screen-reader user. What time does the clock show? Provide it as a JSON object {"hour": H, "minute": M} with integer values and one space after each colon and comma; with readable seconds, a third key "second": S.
{"hour": 7, "minute": 10}
